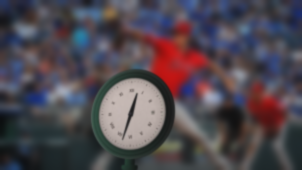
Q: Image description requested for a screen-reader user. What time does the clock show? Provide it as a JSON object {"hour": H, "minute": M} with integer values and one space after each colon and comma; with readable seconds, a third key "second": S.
{"hour": 12, "minute": 33}
